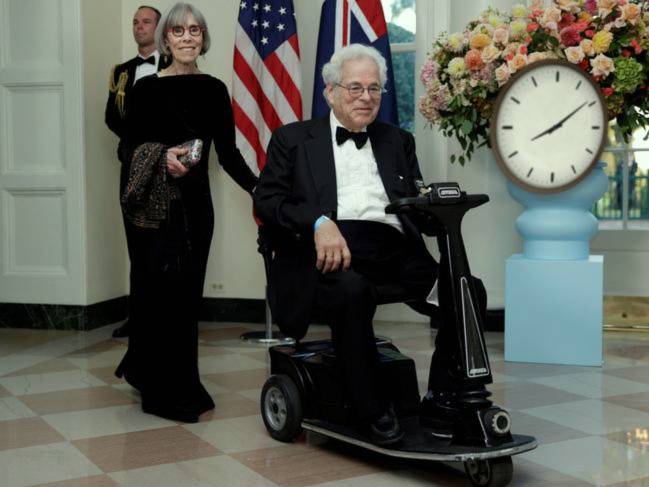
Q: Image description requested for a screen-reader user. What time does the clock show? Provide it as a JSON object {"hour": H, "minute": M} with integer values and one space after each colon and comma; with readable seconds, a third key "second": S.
{"hour": 8, "minute": 9}
